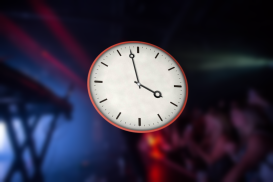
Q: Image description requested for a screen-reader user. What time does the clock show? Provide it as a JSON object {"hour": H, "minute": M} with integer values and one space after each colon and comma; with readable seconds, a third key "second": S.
{"hour": 3, "minute": 58}
